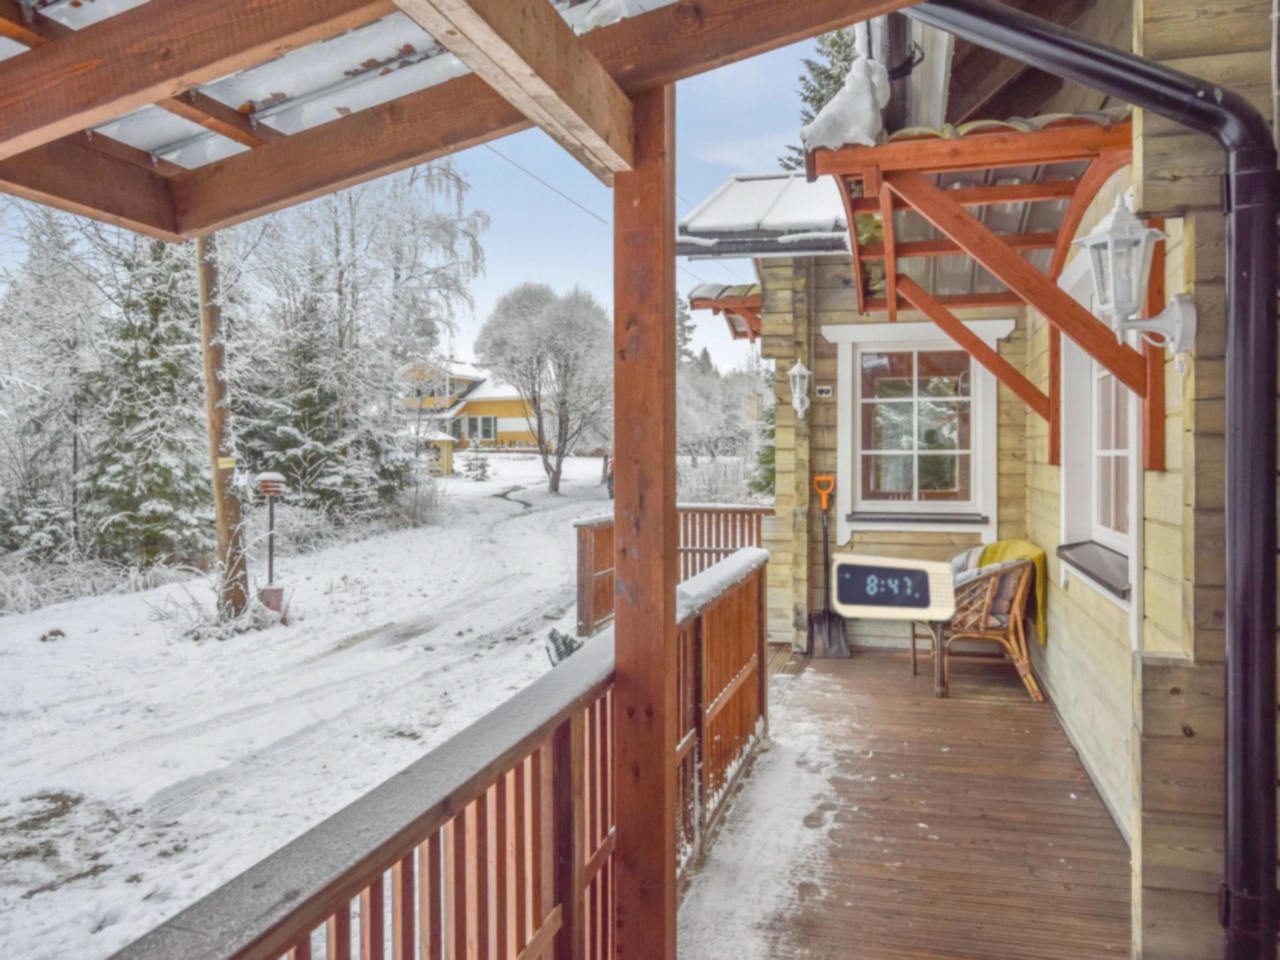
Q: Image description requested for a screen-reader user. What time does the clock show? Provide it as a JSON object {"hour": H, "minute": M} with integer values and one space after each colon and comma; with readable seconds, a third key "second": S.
{"hour": 8, "minute": 47}
